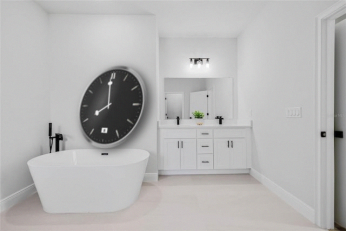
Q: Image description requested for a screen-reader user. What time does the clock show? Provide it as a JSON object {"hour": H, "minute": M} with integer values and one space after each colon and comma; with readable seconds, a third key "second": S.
{"hour": 7, "minute": 59}
